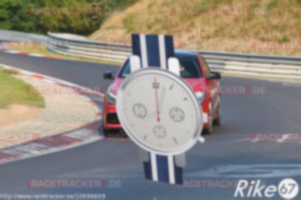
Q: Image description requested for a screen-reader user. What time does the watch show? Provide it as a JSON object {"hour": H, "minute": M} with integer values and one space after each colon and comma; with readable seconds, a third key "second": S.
{"hour": 8, "minute": 3}
